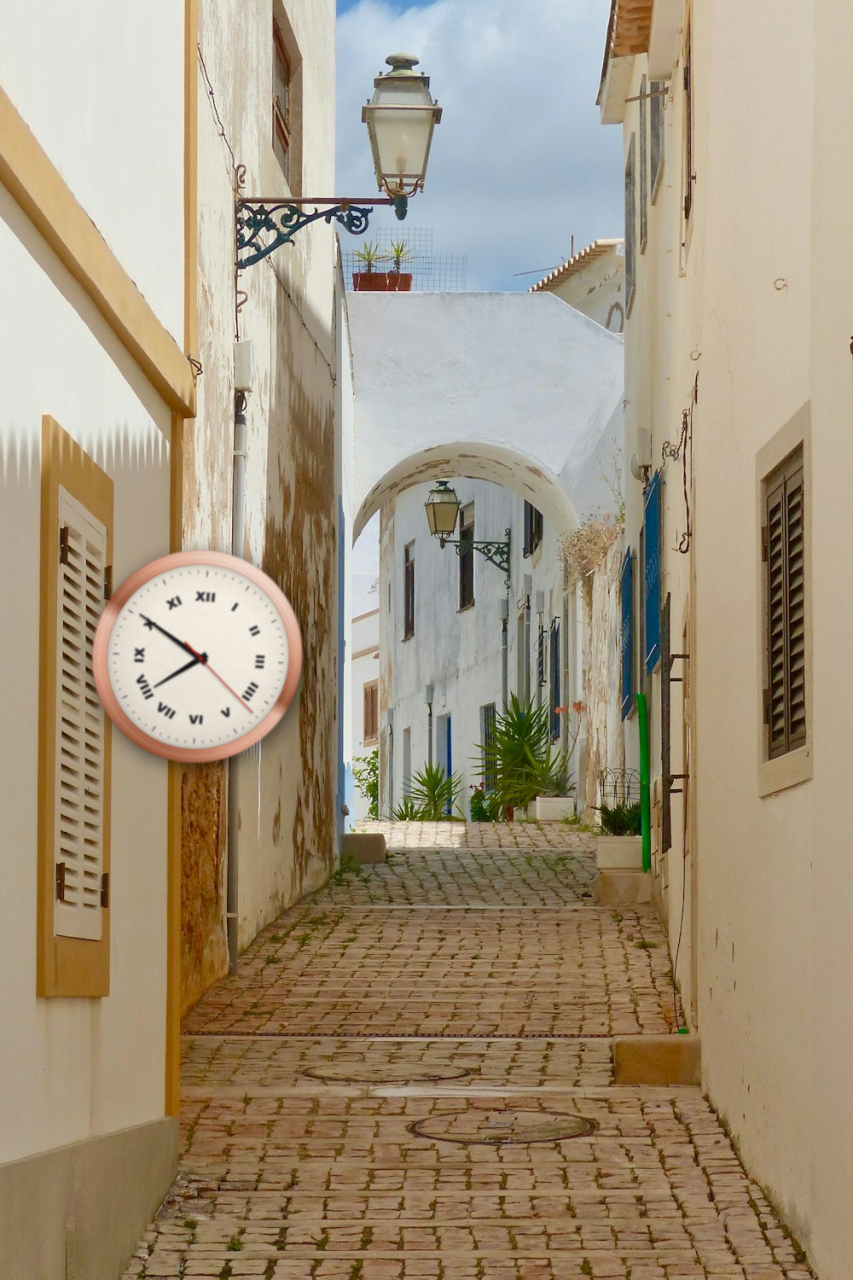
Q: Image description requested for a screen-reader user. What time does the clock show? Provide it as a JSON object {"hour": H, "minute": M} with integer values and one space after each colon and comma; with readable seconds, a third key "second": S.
{"hour": 7, "minute": 50, "second": 22}
